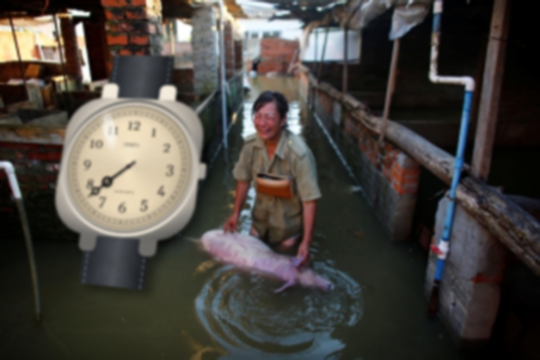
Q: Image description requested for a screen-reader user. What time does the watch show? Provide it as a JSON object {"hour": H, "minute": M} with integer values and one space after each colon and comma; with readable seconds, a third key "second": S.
{"hour": 7, "minute": 38}
